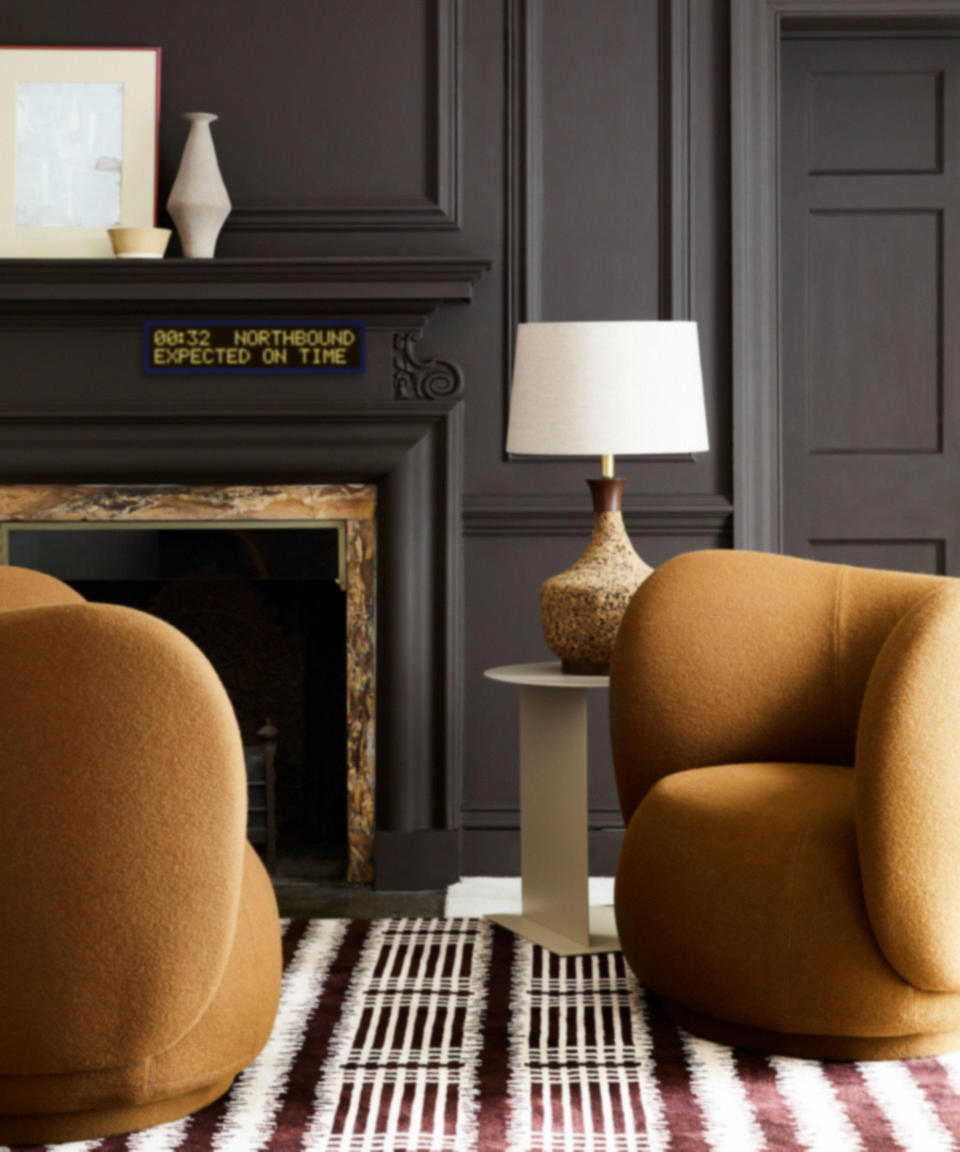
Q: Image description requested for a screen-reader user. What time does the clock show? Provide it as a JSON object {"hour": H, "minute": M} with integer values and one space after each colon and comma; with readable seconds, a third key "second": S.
{"hour": 0, "minute": 32}
